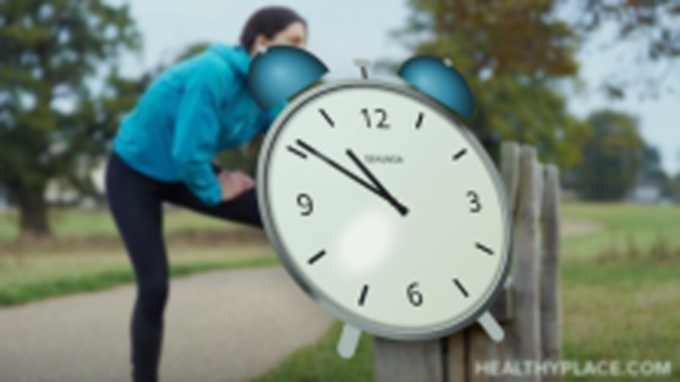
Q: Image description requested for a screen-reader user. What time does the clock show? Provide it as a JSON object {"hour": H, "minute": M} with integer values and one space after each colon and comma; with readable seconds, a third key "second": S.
{"hour": 10, "minute": 51}
